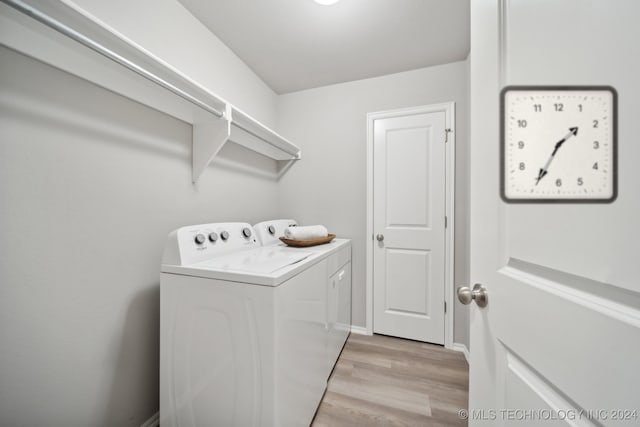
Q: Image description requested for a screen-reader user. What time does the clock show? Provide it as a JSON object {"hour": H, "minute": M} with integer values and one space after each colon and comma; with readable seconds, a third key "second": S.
{"hour": 1, "minute": 35}
